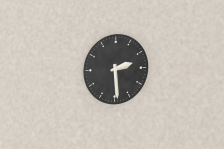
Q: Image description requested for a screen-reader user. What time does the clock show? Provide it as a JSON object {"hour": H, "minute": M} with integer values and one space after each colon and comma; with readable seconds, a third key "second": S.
{"hour": 2, "minute": 29}
